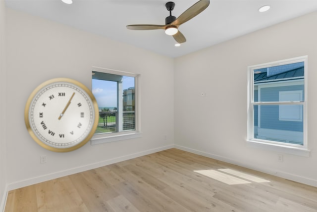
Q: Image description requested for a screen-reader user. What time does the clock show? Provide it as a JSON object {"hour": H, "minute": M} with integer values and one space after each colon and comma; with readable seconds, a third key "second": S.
{"hour": 1, "minute": 5}
